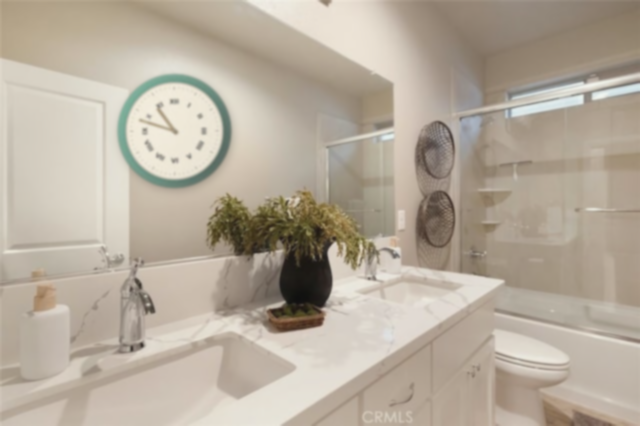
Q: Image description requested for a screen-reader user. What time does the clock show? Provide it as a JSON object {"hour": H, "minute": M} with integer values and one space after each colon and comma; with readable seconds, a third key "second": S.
{"hour": 10, "minute": 48}
